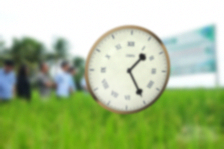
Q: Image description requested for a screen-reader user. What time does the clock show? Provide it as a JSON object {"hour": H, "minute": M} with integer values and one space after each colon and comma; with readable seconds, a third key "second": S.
{"hour": 1, "minute": 25}
